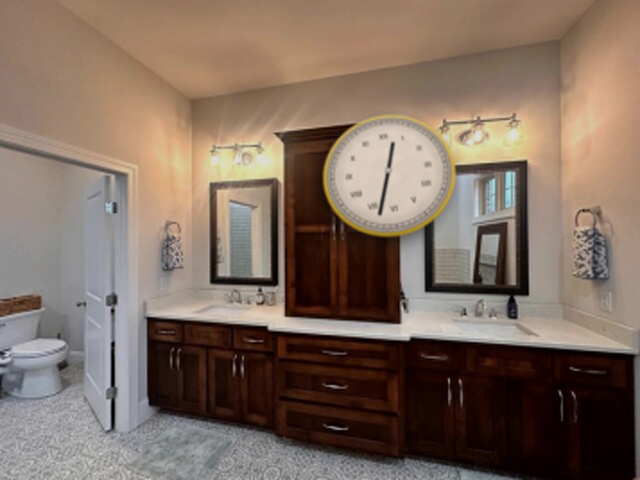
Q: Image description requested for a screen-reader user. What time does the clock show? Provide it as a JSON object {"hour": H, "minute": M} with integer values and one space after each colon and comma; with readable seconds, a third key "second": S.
{"hour": 12, "minute": 33}
